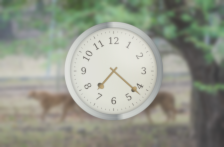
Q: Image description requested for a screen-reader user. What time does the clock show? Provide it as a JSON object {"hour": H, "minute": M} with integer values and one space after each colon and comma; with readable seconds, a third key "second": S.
{"hour": 7, "minute": 22}
